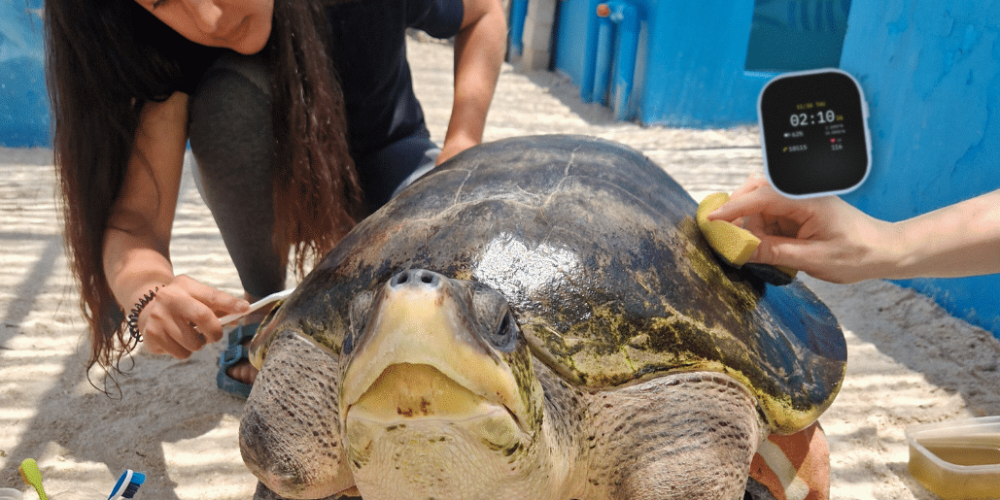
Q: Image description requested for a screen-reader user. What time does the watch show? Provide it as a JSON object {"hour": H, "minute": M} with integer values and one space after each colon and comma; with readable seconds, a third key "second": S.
{"hour": 2, "minute": 10}
